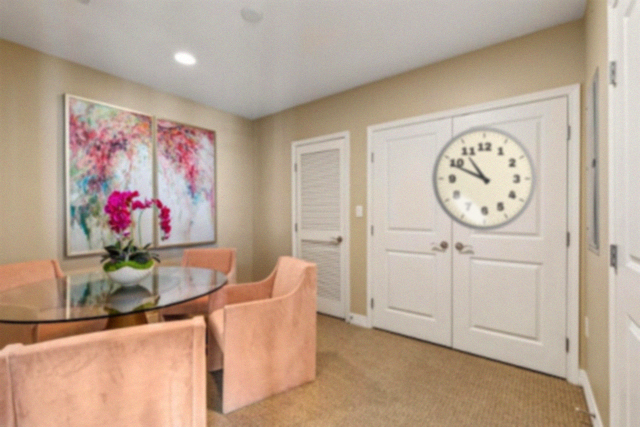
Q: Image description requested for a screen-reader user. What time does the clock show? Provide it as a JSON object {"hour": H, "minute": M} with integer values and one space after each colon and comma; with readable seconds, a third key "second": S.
{"hour": 10, "minute": 49}
